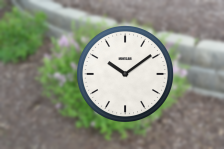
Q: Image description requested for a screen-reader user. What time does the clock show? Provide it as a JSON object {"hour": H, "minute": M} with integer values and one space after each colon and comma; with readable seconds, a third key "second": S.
{"hour": 10, "minute": 9}
